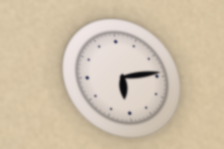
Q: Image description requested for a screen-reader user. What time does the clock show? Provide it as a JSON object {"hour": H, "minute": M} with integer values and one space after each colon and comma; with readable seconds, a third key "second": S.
{"hour": 6, "minute": 14}
